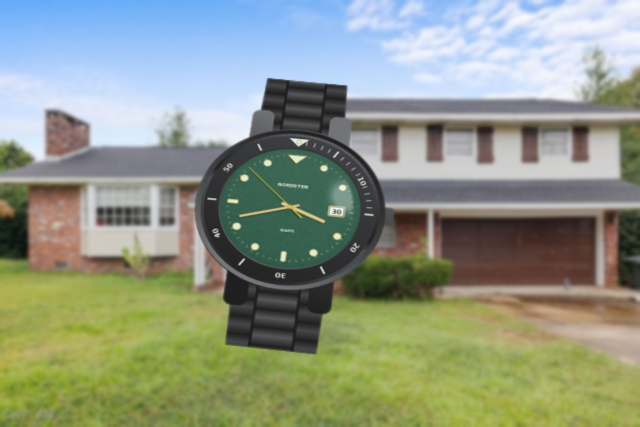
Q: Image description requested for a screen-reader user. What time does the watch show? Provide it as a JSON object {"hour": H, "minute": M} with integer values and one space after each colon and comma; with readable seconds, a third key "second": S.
{"hour": 3, "minute": 41, "second": 52}
